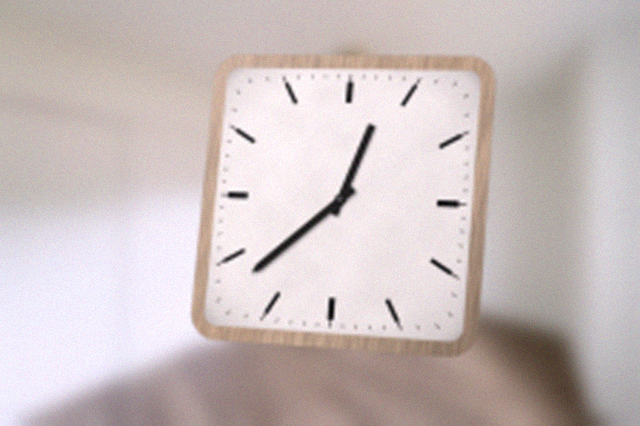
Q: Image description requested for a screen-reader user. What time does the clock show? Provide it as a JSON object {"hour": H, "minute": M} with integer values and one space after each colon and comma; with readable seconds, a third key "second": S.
{"hour": 12, "minute": 38}
